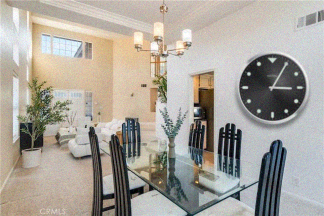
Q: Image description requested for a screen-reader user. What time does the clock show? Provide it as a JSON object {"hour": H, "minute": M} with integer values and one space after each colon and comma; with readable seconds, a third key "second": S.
{"hour": 3, "minute": 5}
